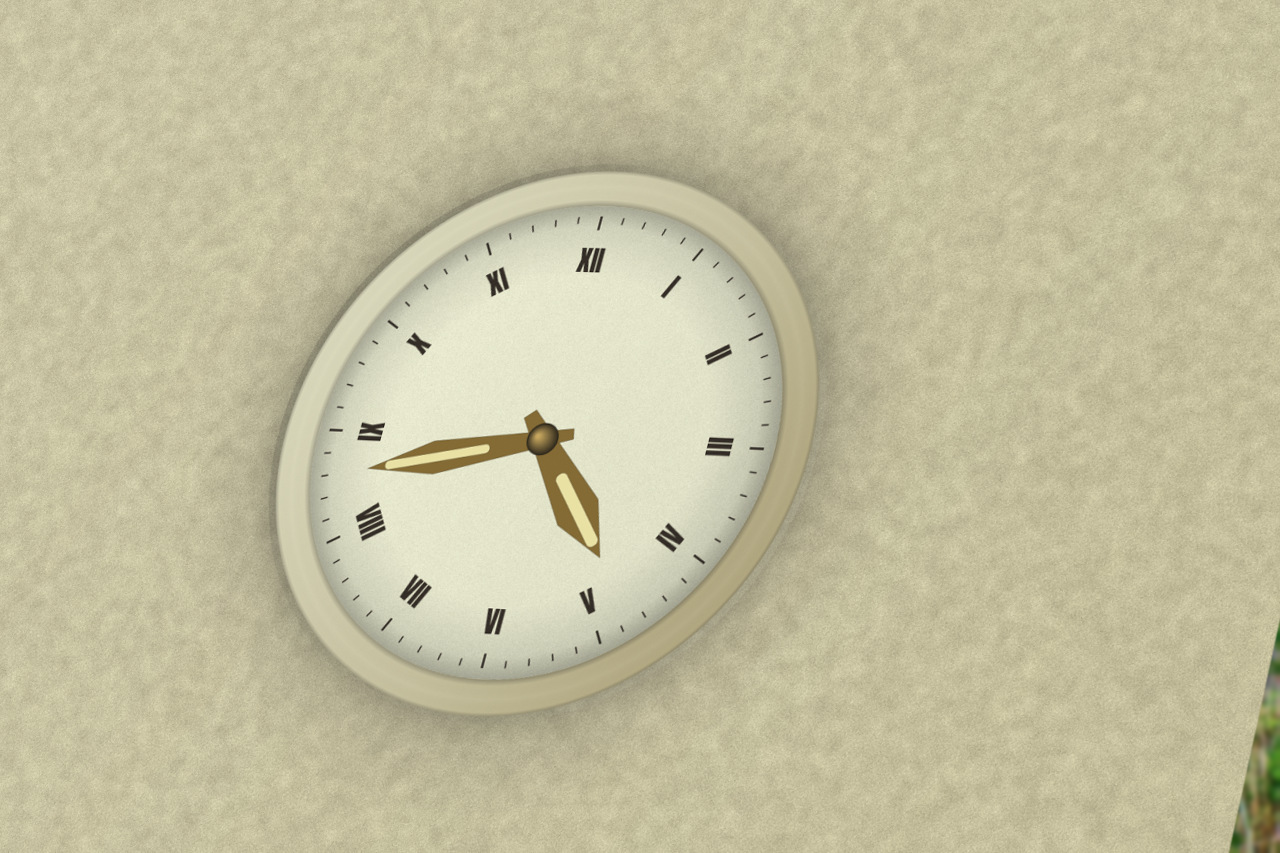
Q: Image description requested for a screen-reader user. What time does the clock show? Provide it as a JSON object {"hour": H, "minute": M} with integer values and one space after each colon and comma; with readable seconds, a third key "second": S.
{"hour": 4, "minute": 43}
